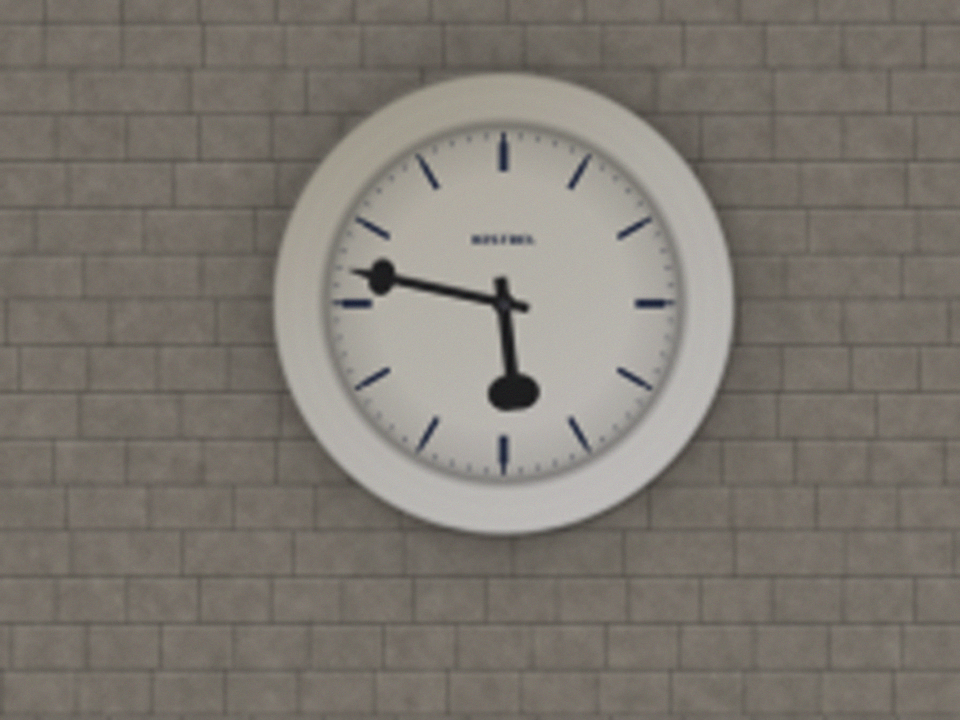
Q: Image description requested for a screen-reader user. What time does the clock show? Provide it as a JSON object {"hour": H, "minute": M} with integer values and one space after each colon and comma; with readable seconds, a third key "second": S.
{"hour": 5, "minute": 47}
